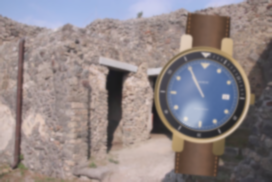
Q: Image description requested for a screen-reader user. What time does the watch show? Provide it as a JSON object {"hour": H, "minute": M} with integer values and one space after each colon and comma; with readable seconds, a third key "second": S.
{"hour": 10, "minute": 55}
